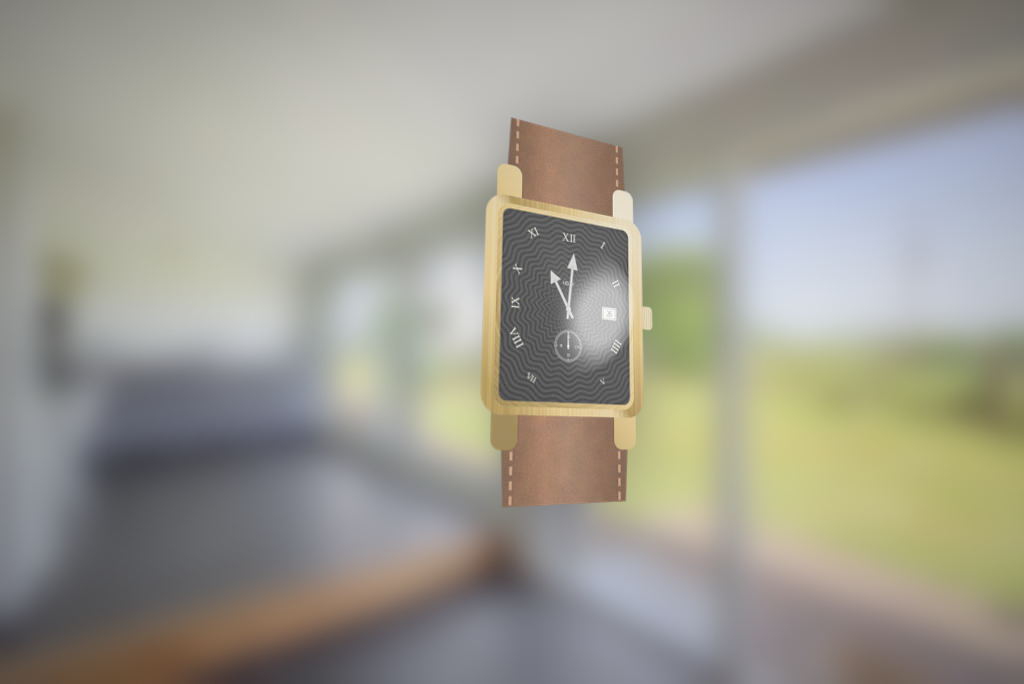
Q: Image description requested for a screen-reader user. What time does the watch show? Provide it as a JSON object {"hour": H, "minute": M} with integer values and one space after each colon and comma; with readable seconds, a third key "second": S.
{"hour": 11, "minute": 1}
